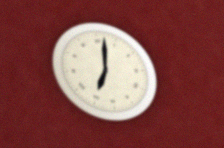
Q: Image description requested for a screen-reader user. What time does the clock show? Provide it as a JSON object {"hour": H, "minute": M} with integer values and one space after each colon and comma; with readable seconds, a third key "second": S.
{"hour": 7, "minute": 2}
